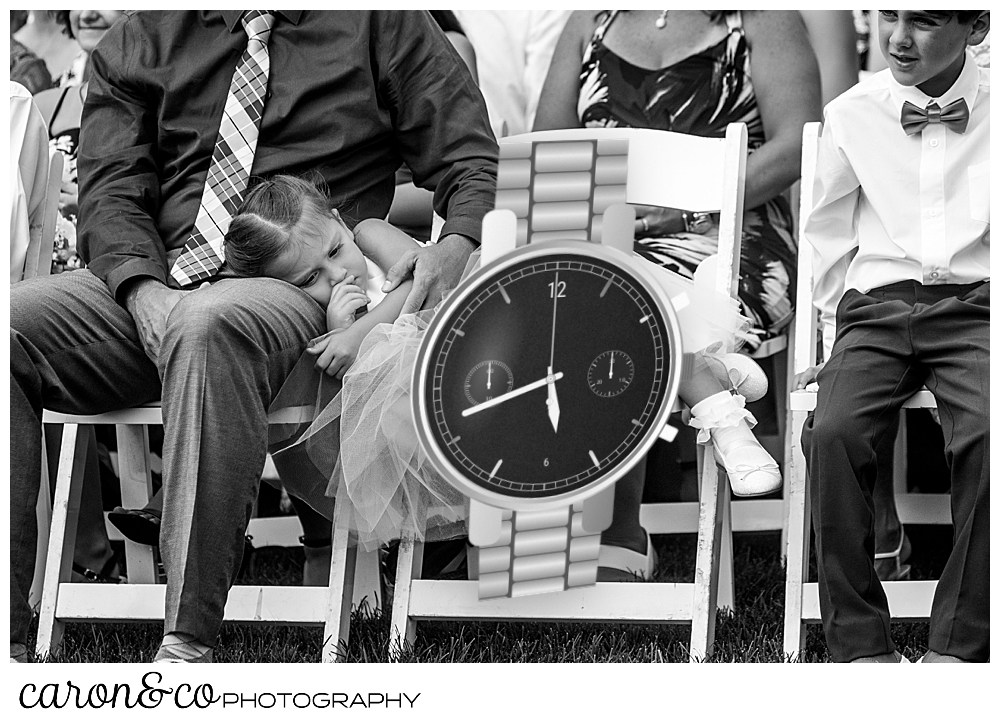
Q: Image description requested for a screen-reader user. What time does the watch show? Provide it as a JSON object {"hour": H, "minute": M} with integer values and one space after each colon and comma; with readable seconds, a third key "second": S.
{"hour": 5, "minute": 42}
